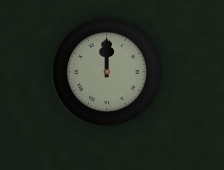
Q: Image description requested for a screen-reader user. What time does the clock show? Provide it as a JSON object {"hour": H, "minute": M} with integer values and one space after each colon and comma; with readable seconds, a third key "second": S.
{"hour": 12, "minute": 0}
